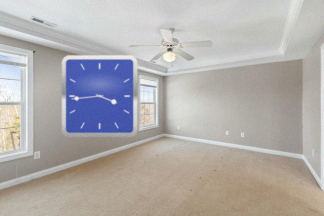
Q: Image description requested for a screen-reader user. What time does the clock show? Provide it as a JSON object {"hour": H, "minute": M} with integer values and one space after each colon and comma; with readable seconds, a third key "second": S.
{"hour": 3, "minute": 44}
